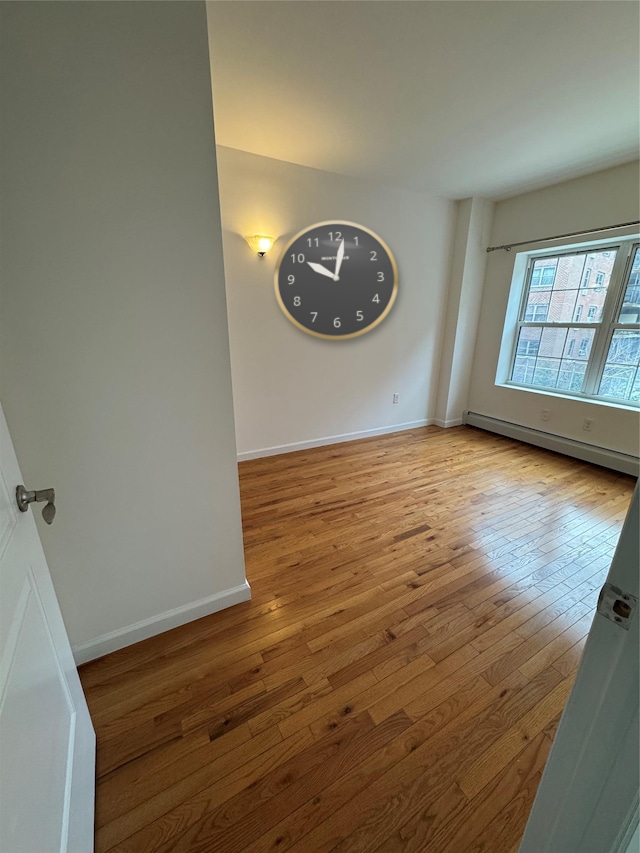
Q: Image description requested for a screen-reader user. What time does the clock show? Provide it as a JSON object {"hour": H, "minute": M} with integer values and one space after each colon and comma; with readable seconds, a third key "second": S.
{"hour": 10, "minute": 2}
